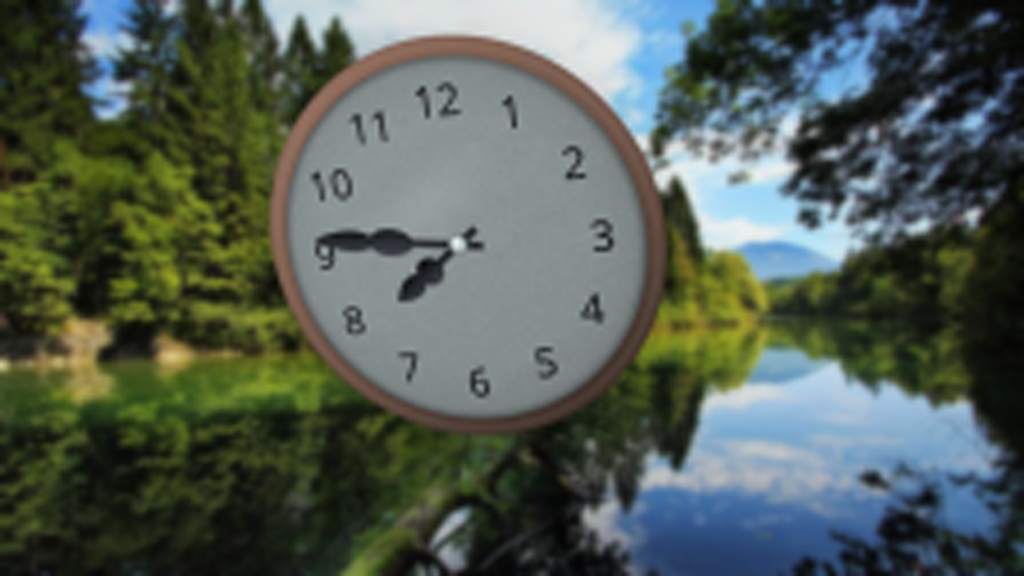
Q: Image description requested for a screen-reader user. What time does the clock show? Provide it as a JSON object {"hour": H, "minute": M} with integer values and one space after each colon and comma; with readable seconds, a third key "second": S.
{"hour": 7, "minute": 46}
